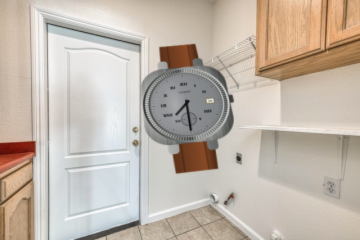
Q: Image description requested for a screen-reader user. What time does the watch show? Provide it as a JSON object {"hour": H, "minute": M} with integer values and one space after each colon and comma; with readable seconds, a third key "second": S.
{"hour": 7, "minute": 30}
